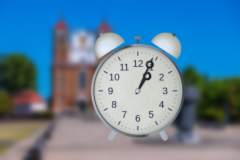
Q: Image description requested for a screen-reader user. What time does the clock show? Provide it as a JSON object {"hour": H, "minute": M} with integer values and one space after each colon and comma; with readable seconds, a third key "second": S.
{"hour": 1, "minute": 4}
